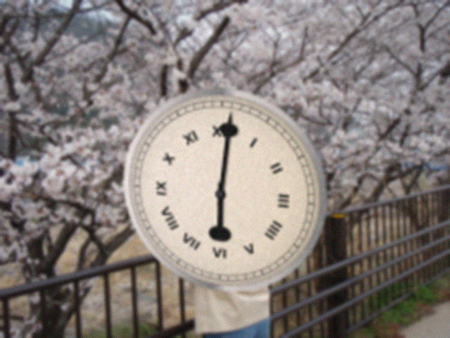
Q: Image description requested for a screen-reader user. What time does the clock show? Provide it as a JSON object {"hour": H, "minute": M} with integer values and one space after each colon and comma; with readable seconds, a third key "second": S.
{"hour": 6, "minute": 1}
